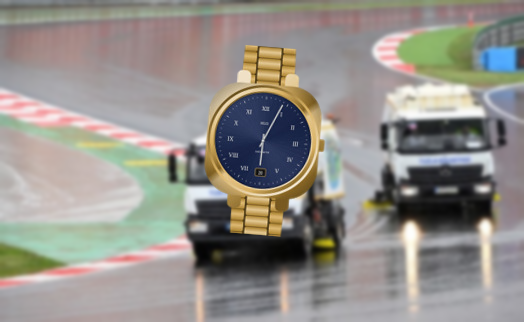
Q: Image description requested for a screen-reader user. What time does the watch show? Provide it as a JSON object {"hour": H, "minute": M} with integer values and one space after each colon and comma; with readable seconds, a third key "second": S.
{"hour": 6, "minute": 4}
